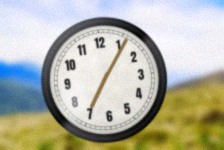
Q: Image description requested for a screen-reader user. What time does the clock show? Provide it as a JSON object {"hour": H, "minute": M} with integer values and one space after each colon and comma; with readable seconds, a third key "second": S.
{"hour": 7, "minute": 6}
